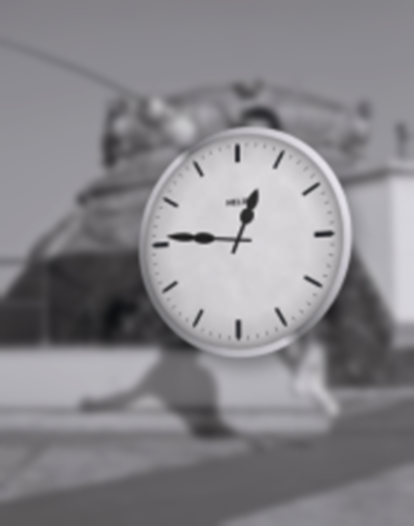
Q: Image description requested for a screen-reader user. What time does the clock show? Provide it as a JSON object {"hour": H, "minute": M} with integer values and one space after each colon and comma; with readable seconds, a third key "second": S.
{"hour": 12, "minute": 46}
